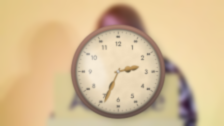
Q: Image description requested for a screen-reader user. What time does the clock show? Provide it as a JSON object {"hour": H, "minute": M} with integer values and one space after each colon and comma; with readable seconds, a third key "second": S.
{"hour": 2, "minute": 34}
